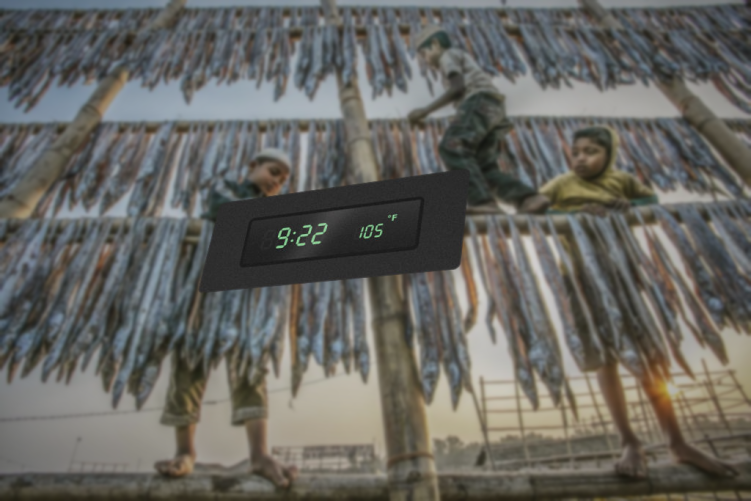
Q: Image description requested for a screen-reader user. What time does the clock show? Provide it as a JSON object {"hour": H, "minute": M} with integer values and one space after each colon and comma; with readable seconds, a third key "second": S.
{"hour": 9, "minute": 22}
